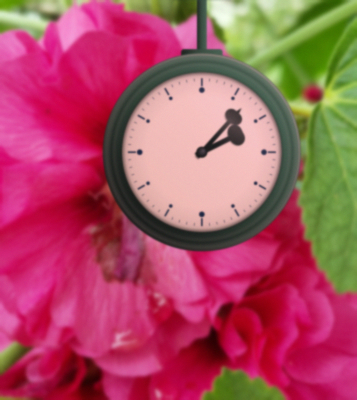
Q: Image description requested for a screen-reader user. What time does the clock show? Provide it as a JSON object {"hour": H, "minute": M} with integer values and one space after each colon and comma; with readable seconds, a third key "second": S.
{"hour": 2, "minute": 7}
